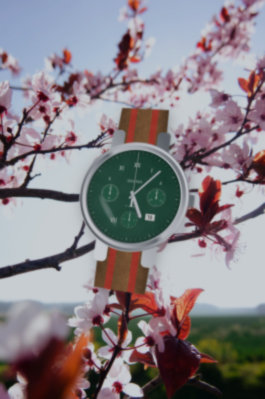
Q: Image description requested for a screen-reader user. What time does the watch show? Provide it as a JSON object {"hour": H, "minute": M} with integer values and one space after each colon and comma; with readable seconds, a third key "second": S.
{"hour": 5, "minute": 7}
